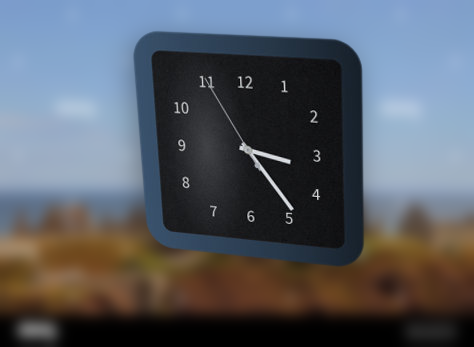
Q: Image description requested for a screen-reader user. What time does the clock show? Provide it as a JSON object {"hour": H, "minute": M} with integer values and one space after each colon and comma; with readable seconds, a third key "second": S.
{"hour": 3, "minute": 23, "second": 55}
